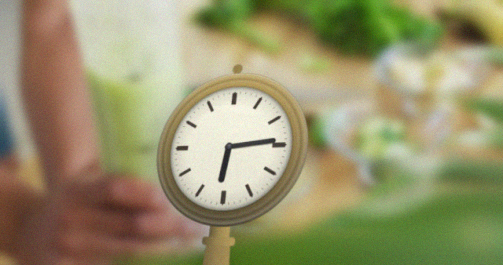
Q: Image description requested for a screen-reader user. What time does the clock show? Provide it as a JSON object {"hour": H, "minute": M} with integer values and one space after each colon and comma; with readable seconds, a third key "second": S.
{"hour": 6, "minute": 14}
